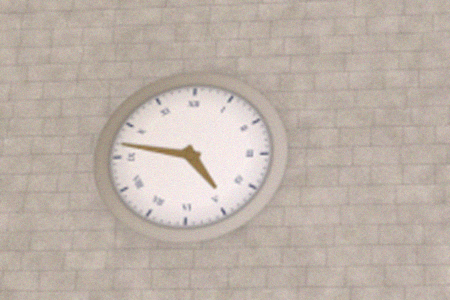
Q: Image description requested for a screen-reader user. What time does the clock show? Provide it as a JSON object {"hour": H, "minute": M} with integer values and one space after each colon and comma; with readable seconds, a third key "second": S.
{"hour": 4, "minute": 47}
